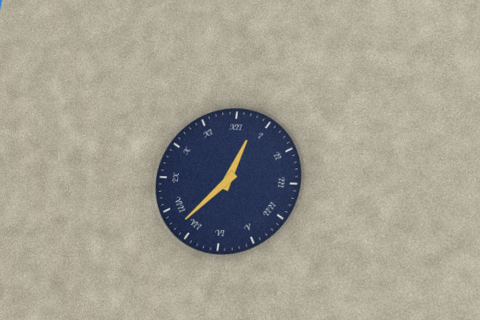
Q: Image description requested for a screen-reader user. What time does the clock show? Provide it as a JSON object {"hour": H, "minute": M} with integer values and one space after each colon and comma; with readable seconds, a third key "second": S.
{"hour": 12, "minute": 37}
